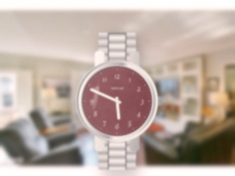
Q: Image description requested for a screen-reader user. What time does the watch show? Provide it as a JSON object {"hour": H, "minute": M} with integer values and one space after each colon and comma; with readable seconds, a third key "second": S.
{"hour": 5, "minute": 49}
